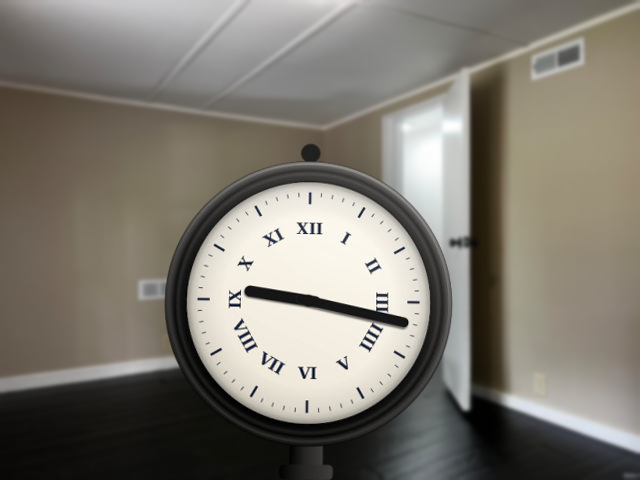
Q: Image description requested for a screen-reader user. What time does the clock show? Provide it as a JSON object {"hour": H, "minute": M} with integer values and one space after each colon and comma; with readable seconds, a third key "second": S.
{"hour": 9, "minute": 17}
